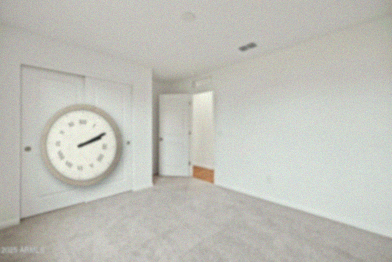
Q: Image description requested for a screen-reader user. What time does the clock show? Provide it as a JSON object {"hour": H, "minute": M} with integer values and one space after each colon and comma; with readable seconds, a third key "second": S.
{"hour": 2, "minute": 10}
